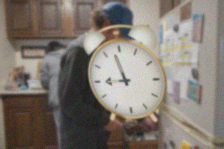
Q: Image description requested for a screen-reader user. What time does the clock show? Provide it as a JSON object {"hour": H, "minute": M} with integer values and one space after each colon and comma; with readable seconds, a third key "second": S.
{"hour": 8, "minute": 58}
